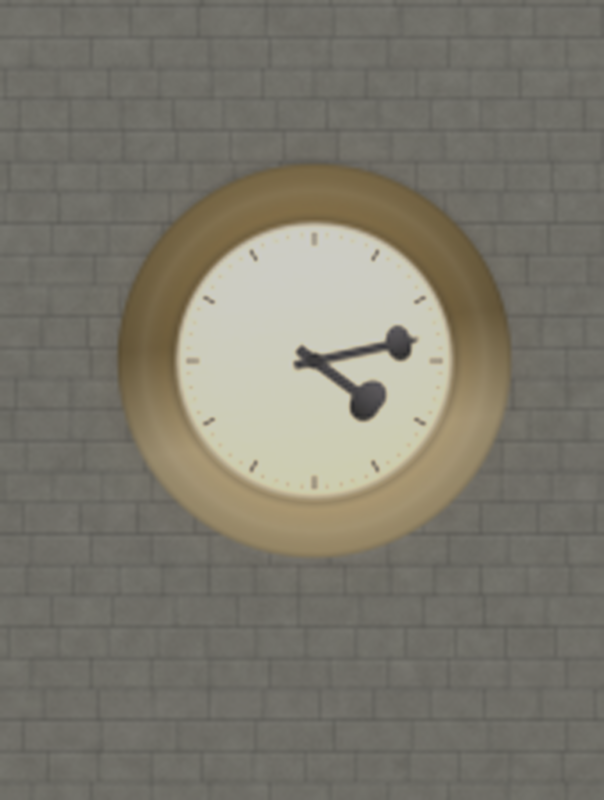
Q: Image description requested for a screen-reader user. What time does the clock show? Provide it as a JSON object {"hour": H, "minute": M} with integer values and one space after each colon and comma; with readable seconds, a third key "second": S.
{"hour": 4, "minute": 13}
